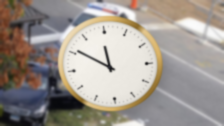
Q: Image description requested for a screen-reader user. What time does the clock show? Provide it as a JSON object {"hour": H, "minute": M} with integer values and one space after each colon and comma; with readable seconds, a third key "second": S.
{"hour": 11, "minute": 51}
